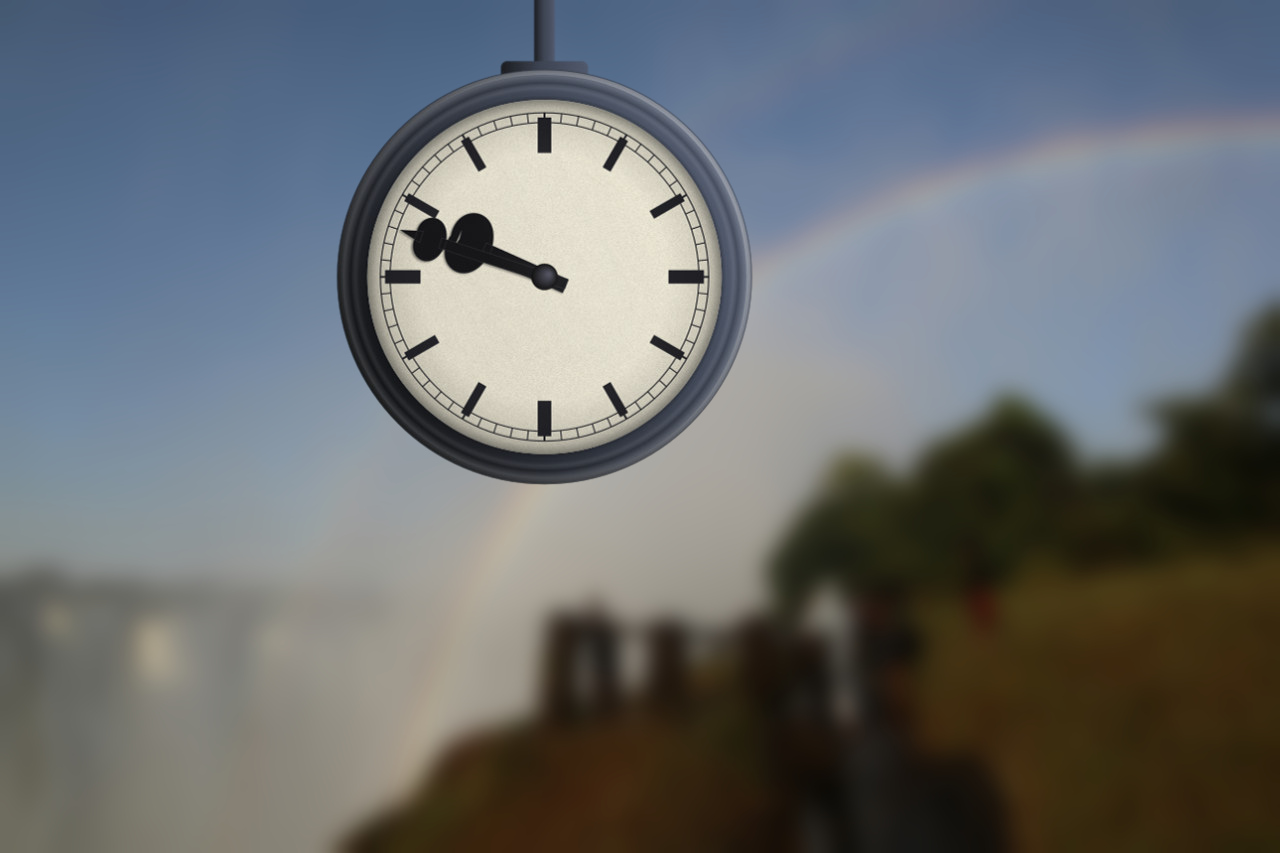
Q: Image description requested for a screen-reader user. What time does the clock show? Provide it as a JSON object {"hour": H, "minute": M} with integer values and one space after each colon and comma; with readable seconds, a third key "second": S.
{"hour": 9, "minute": 48}
